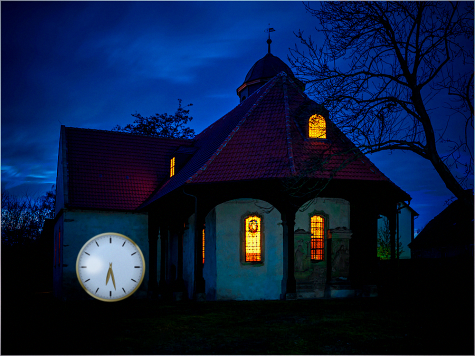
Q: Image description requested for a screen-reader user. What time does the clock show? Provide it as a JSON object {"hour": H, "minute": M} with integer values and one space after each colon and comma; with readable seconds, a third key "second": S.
{"hour": 6, "minute": 28}
